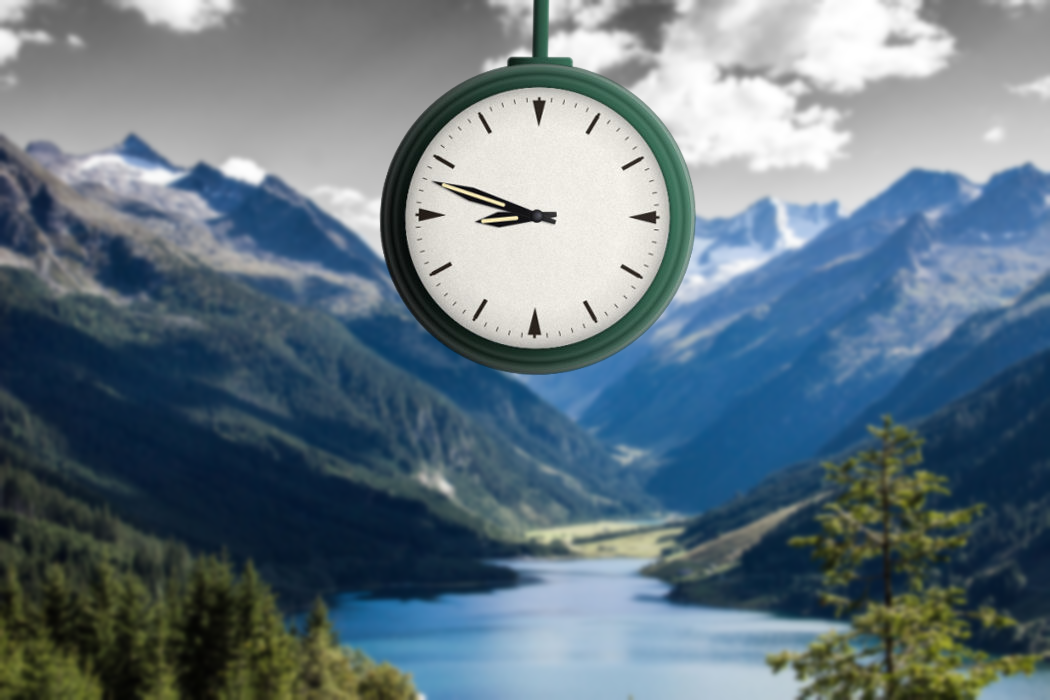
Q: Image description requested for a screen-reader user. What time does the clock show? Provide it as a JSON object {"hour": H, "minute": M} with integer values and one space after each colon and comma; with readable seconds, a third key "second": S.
{"hour": 8, "minute": 48}
